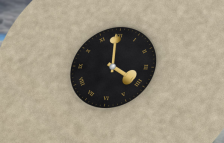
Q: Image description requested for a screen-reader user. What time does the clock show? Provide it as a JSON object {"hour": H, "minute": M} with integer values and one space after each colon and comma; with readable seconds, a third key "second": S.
{"hour": 3, "minute": 59}
